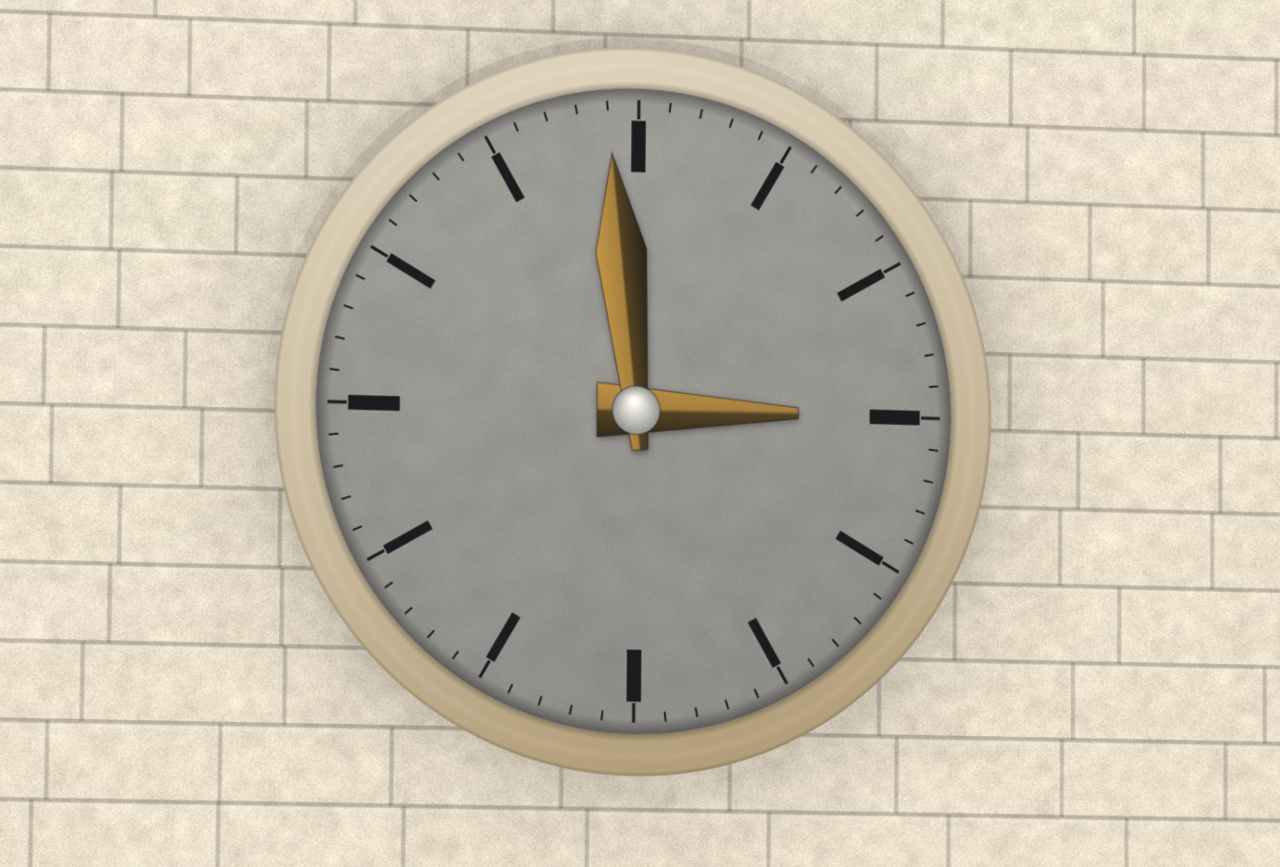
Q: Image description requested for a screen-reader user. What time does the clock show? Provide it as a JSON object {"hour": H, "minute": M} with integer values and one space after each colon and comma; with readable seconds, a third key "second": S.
{"hour": 2, "minute": 59}
